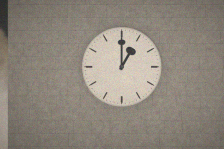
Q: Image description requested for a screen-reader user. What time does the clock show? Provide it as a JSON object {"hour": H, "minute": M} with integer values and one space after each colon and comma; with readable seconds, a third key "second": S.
{"hour": 1, "minute": 0}
